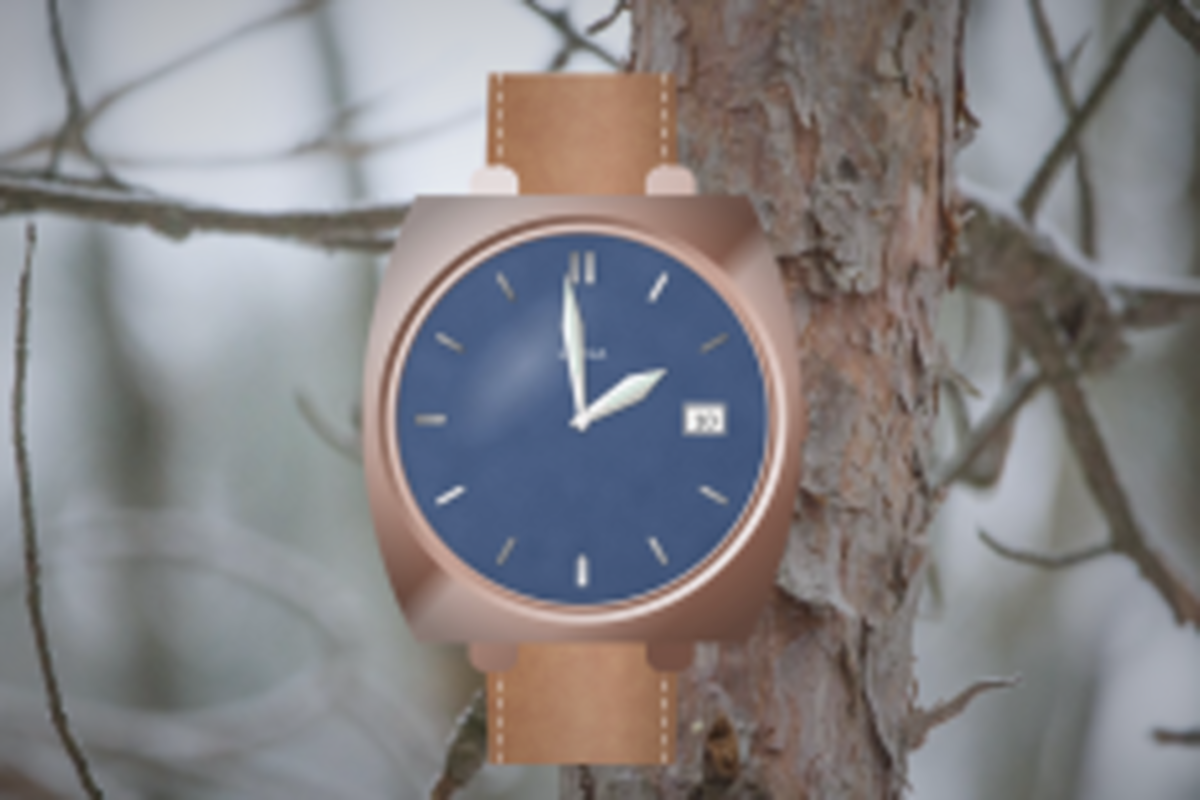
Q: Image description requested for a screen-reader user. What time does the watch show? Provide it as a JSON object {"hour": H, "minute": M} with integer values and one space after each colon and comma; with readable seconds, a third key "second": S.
{"hour": 1, "minute": 59}
